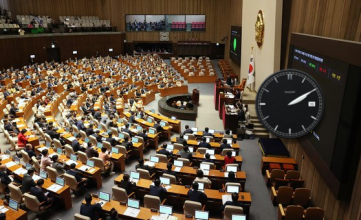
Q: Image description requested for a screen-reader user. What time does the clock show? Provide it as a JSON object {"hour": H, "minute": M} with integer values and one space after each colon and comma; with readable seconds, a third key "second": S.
{"hour": 2, "minute": 10}
